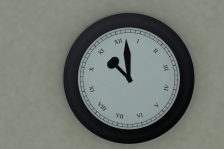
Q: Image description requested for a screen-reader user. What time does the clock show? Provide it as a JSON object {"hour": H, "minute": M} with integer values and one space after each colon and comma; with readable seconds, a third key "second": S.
{"hour": 11, "minute": 2}
